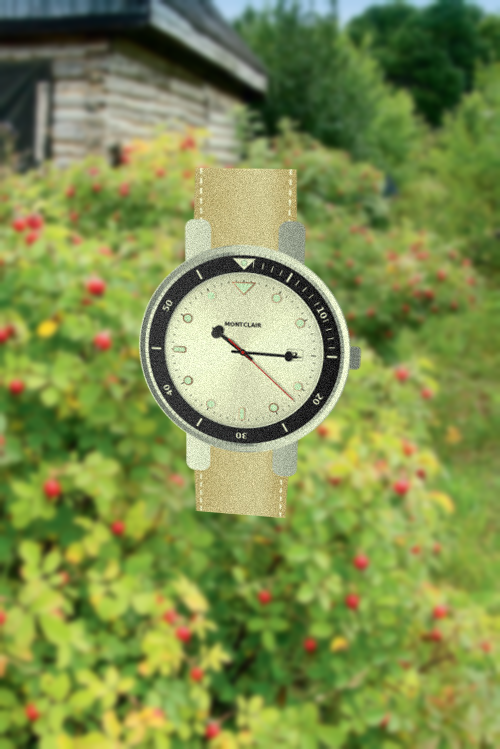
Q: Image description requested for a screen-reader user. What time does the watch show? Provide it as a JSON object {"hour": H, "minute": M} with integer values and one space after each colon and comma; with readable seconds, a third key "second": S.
{"hour": 10, "minute": 15, "second": 22}
